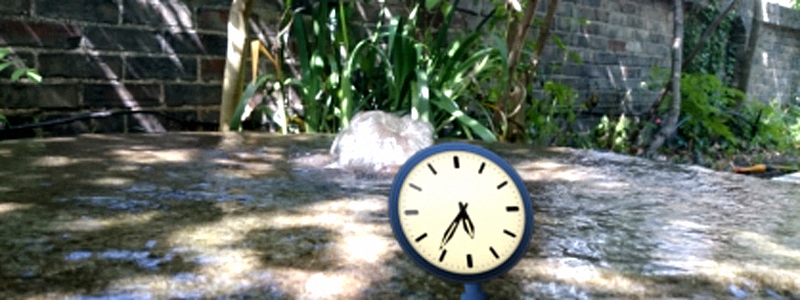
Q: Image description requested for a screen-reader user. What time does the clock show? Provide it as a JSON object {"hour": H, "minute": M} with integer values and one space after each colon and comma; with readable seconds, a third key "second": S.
{"hour": 5, "minute": 36}
